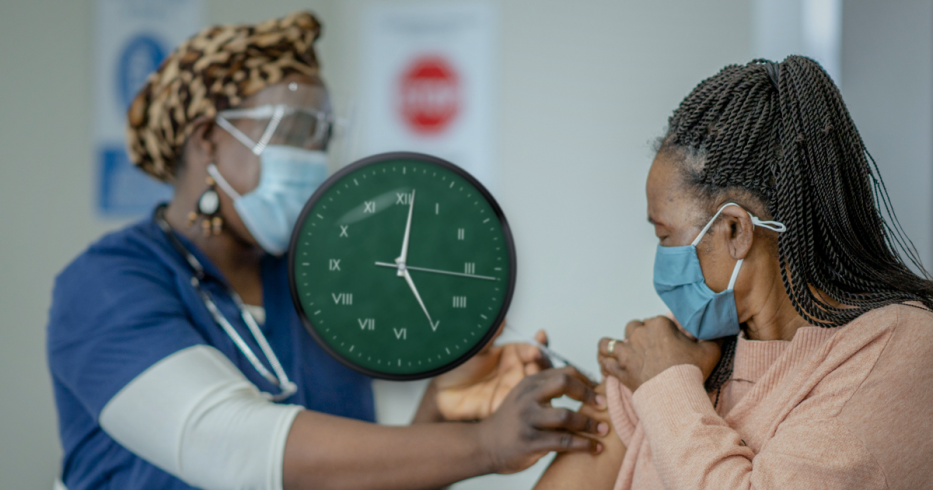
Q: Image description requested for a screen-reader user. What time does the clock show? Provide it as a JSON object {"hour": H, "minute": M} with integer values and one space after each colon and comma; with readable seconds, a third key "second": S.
{"hour": 5, "minute": 1, "second": 16}
